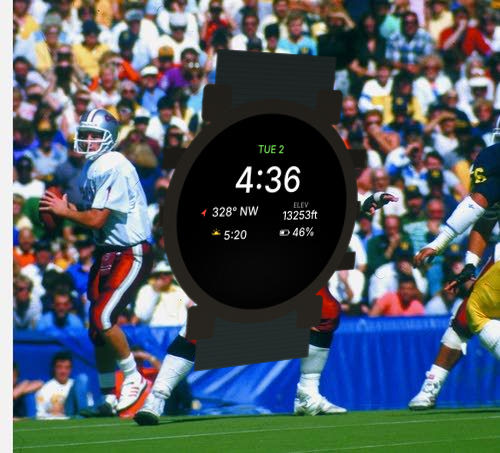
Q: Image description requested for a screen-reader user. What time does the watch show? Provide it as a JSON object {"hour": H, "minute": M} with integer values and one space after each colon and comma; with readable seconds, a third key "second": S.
{"hour": 4, "minute": 36}
